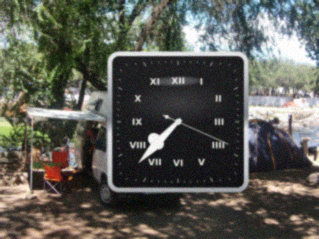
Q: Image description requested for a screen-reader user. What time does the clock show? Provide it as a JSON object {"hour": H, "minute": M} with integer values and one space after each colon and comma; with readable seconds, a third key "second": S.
{"hour": 7, "minute": 37, "second": 19}
